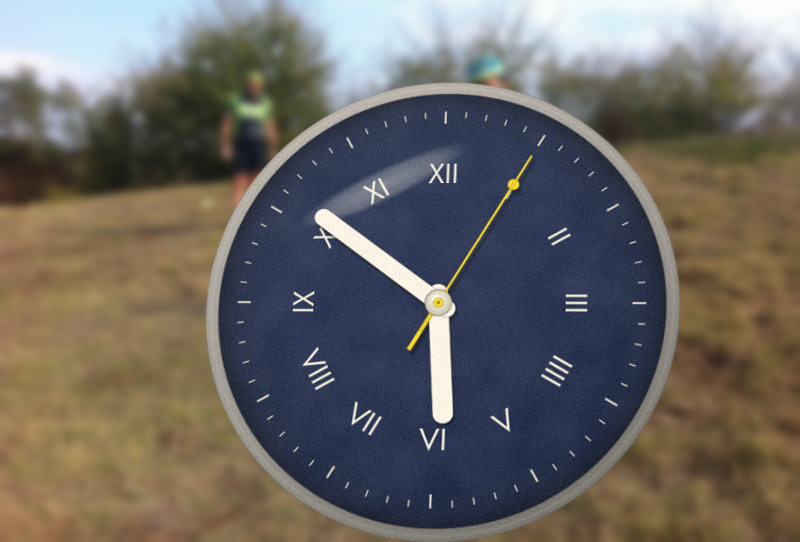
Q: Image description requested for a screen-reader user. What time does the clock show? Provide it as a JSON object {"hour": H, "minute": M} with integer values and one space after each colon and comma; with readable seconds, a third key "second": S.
{"hour": 5, "minute": 51, "second": 5}
